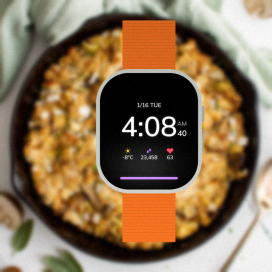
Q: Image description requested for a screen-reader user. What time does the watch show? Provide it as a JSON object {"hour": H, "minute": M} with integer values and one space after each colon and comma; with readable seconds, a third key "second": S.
{"hour": 4, "minute": 8, "second": 40}
